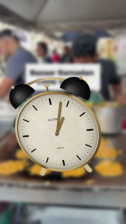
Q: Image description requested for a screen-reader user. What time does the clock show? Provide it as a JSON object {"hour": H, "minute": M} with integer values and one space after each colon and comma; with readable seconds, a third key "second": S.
{"hour": 1, "minute": 3}
